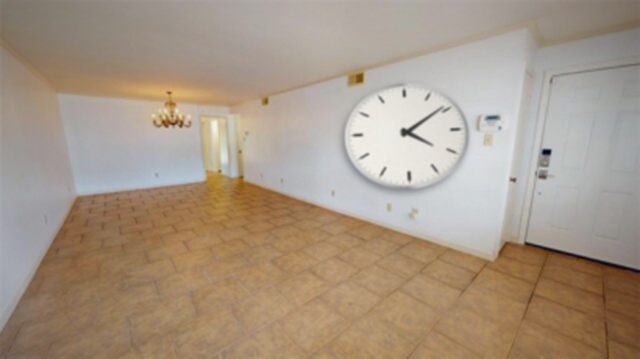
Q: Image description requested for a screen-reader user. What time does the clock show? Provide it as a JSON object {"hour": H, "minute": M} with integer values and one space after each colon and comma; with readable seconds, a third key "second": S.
{"hour": 4, "minute": 9}
